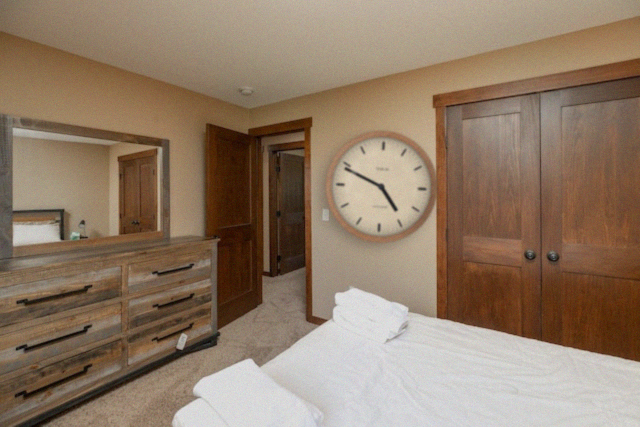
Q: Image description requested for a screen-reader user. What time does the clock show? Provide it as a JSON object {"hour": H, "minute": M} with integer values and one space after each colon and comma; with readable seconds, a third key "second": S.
{"hour": 4, "minute": 49}
